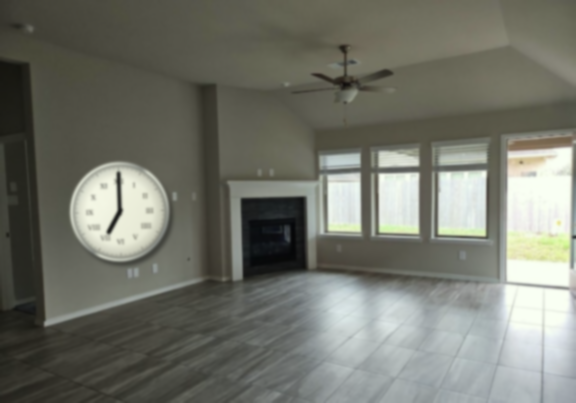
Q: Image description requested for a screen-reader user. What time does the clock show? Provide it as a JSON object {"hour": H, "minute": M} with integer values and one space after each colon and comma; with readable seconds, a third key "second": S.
{"hour": 7, "minute": 0}
